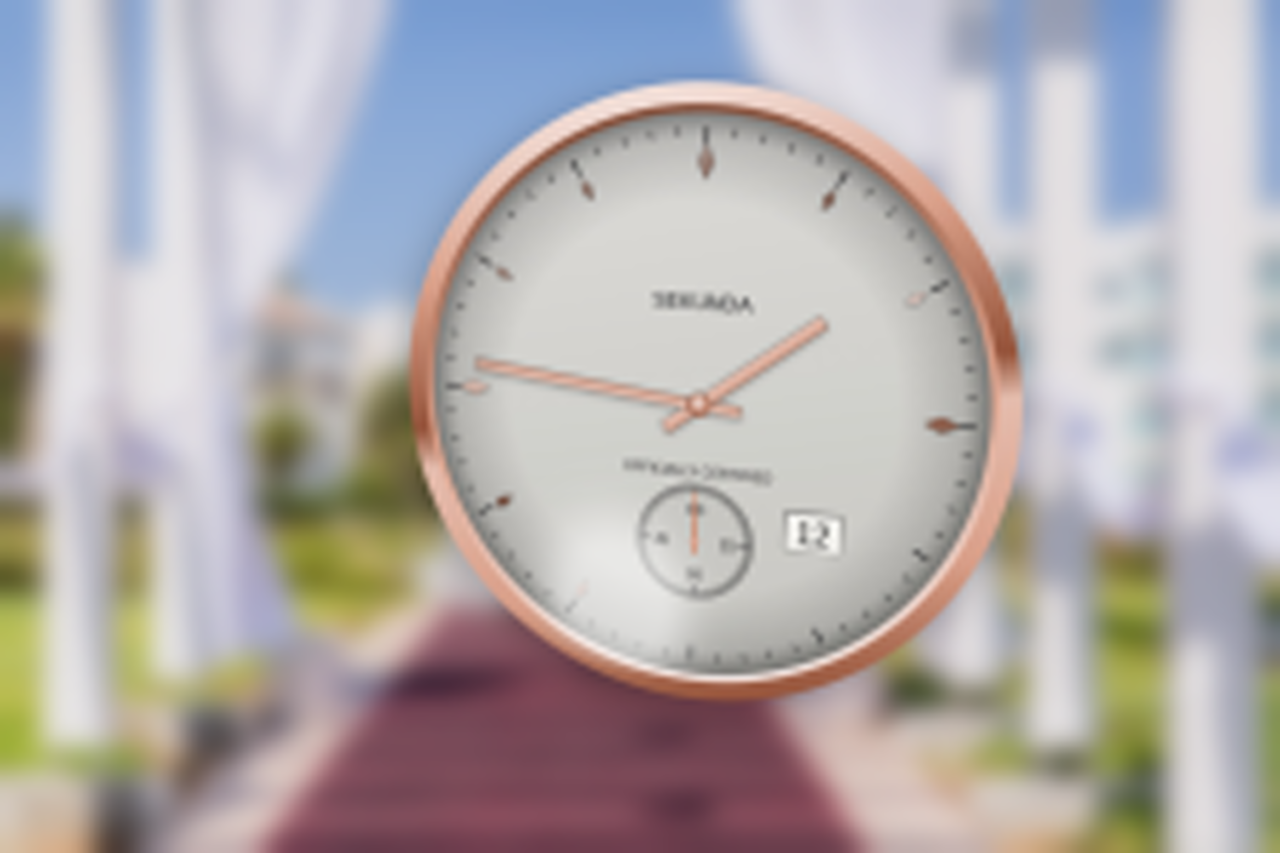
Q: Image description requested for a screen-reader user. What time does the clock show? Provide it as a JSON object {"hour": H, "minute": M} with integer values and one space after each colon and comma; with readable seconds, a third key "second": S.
{"hour": 1, "minute": 46}
